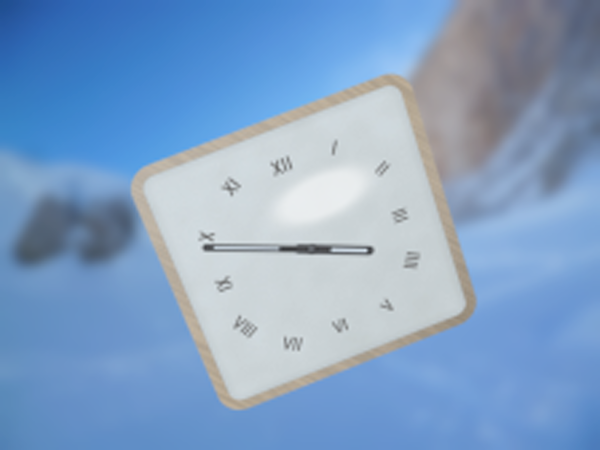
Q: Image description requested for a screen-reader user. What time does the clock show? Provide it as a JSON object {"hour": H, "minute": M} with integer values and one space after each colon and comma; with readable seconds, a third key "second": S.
{"hour": 3, "minute": 49}
